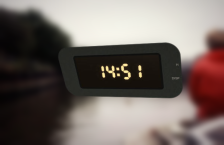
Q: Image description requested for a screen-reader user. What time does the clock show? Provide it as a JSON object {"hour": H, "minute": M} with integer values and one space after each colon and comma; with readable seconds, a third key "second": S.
{"hour": 14, "minute": 51}
